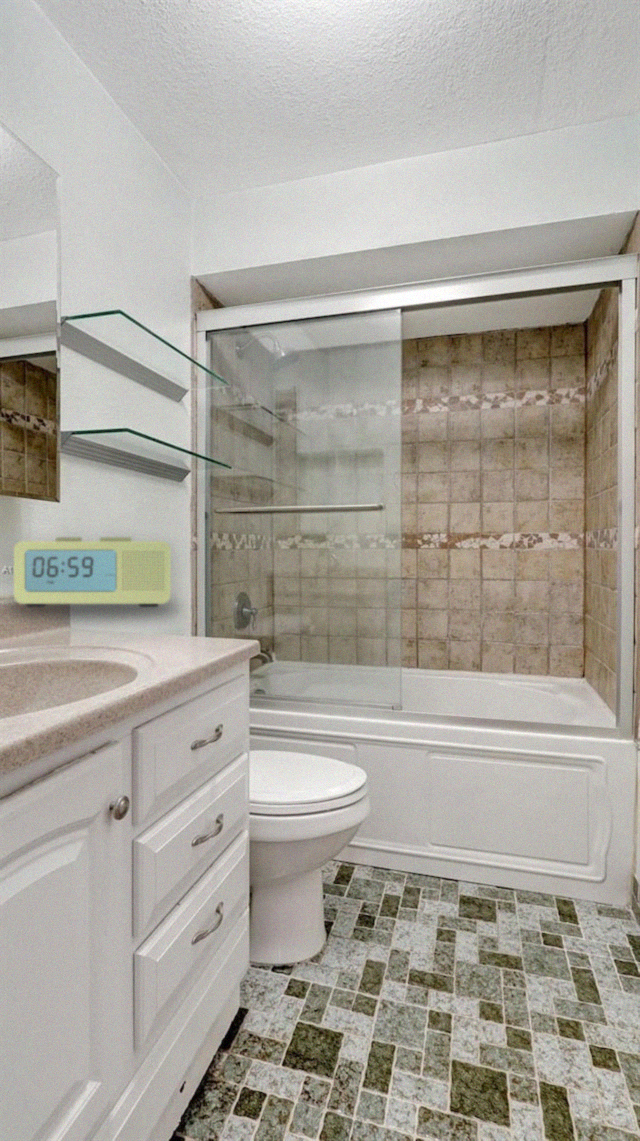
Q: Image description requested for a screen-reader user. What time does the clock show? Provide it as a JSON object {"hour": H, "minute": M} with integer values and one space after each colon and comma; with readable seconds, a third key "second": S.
{"hour": 6, "minute": 59}
